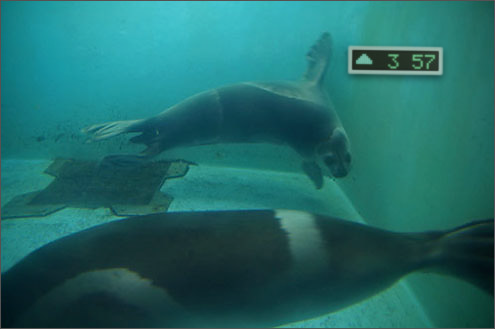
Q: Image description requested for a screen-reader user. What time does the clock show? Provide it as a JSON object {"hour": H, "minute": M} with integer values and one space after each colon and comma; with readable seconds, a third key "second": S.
{"hour": 3, "minute": 57}
